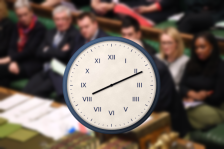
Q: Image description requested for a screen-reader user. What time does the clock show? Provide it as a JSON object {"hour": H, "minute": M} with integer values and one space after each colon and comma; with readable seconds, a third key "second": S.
{"hour": 8, "minute": 11}
